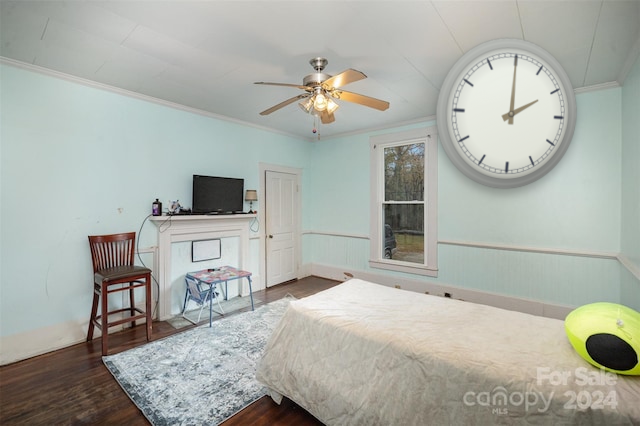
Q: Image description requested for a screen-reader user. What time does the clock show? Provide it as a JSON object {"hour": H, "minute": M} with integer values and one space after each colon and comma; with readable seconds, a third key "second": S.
{"hour": 2, "minute": 0}
